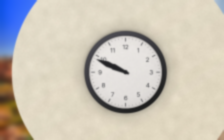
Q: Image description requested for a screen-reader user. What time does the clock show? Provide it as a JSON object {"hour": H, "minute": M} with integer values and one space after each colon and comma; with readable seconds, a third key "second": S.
{"hour": 9, "minute": 49}
